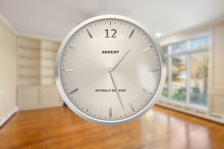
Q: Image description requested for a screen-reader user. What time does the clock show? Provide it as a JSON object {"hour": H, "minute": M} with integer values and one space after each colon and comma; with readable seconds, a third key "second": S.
{"hour": 1, "minute": 27}
